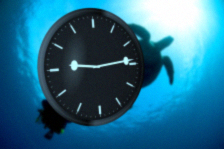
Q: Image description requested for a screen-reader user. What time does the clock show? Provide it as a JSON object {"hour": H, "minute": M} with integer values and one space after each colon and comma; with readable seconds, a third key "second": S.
{"hour": 9, "minute": 14}
